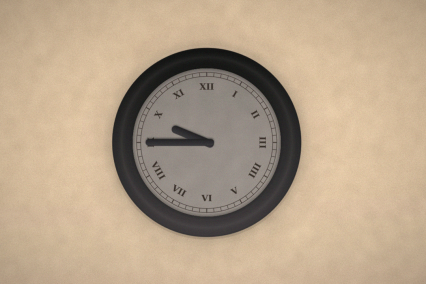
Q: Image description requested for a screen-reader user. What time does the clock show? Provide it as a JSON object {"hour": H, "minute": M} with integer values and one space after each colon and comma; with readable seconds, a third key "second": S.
{"hour": 9, "minute": 45}
